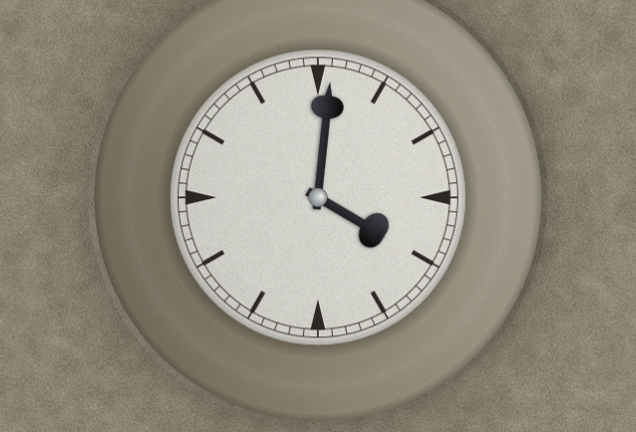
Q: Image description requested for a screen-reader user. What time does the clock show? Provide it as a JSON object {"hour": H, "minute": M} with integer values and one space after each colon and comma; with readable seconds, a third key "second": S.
{"hour": 4, "minute": 1}
